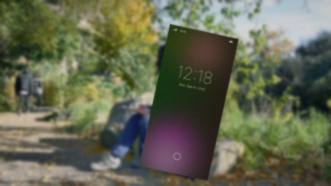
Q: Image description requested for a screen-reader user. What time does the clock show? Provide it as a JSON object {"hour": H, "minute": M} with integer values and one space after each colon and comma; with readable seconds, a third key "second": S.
{"hour": 12, "minute": 18}
